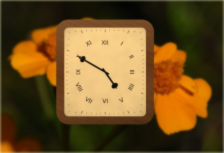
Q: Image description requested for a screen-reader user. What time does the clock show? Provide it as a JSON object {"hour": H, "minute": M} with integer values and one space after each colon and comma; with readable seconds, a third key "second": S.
{"hour": 4, "minute": 50}
